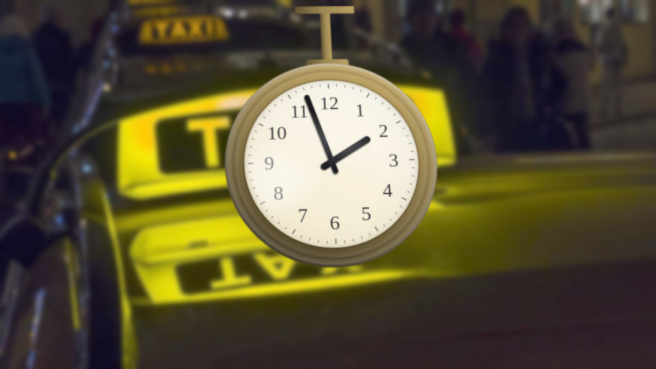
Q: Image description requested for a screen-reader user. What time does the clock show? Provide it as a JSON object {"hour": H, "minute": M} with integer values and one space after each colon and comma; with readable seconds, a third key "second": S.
{"hour": 1, "minute": 57}
